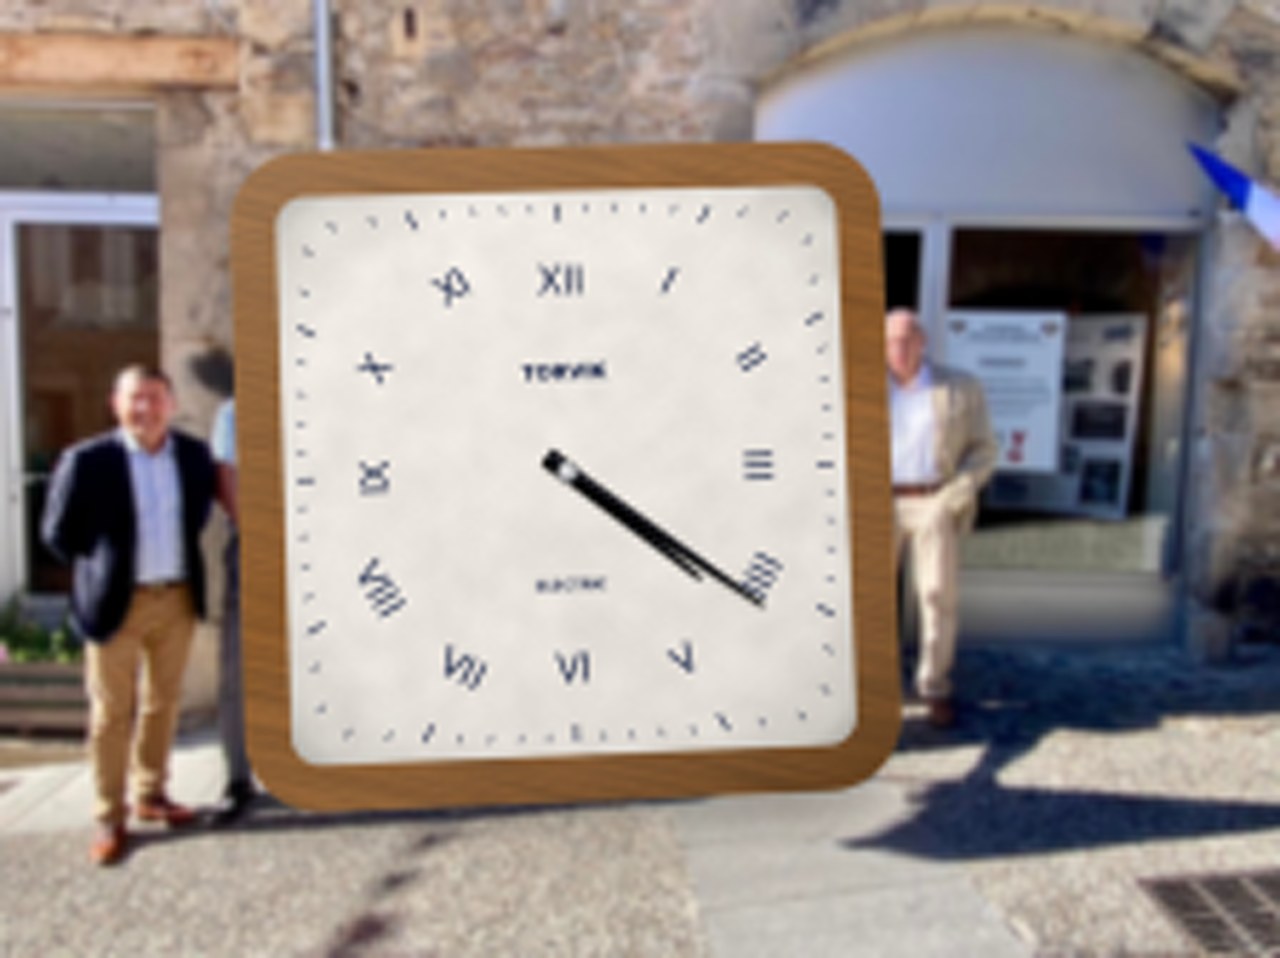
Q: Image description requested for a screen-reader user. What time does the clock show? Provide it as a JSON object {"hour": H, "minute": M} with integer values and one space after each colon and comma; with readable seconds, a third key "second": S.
{"hour": 4, "minute": 21}
